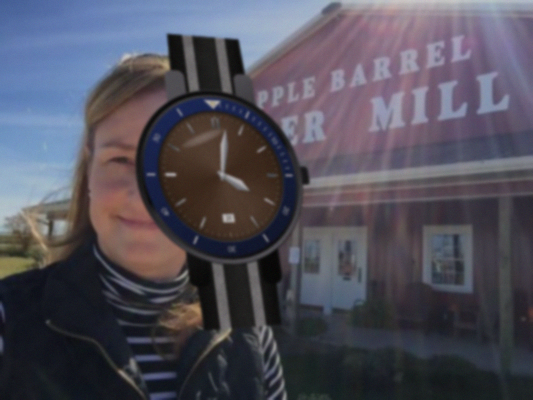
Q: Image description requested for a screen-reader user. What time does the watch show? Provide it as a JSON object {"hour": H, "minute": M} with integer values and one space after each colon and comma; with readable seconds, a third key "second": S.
{"hour": 4, "minute": 2}
